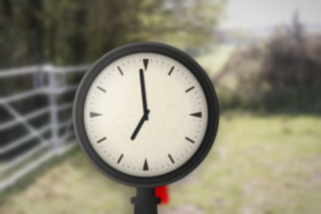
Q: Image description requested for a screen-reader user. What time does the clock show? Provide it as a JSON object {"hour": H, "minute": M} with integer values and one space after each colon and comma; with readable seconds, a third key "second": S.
{"hour": 6, "minute": 59}
